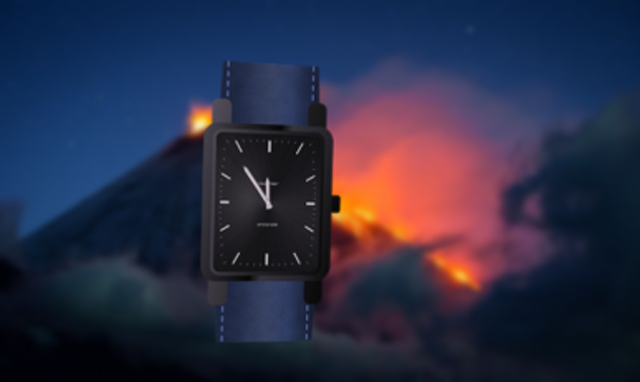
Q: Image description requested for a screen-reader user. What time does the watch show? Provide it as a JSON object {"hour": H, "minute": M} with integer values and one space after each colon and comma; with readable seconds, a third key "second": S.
{"hour": 11, "minute": 54}
